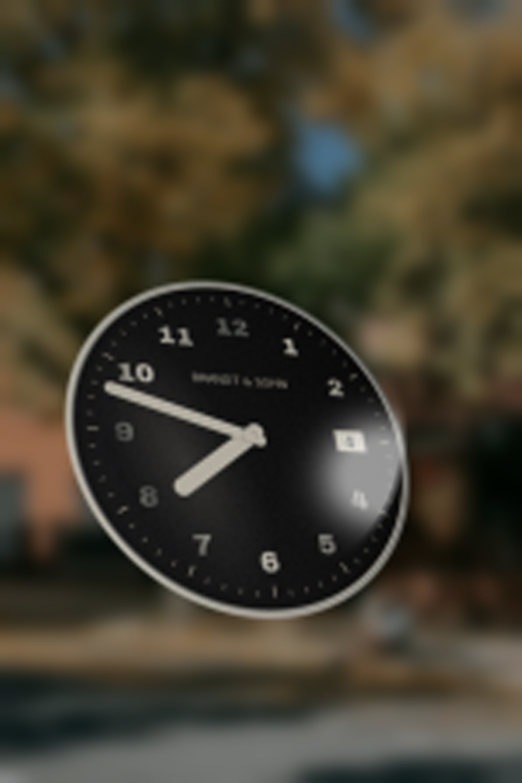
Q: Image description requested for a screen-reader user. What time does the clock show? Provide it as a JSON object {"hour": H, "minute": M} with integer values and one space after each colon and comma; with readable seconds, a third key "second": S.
{"hour": 7, "minute": 48}
